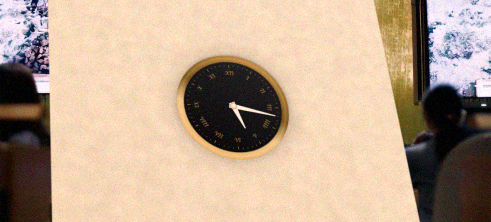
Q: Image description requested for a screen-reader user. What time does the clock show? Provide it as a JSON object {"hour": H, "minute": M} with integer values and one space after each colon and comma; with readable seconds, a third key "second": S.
{"hour": 5, "minute": 17}
